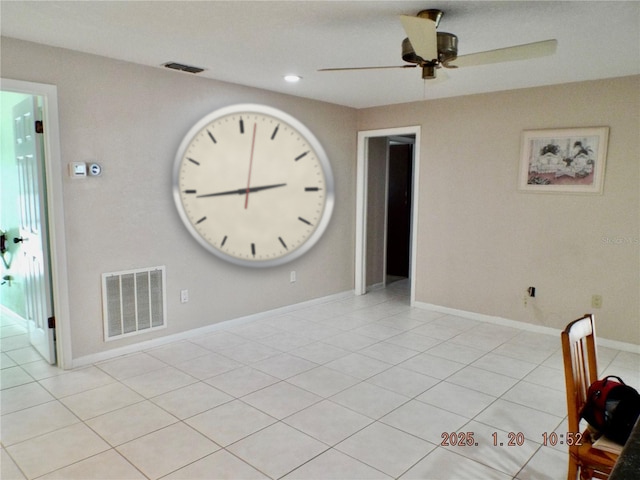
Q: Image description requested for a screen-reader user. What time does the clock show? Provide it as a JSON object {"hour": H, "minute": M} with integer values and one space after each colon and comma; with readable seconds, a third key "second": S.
{"hour": 2, "minute": 44, "second": 2}
